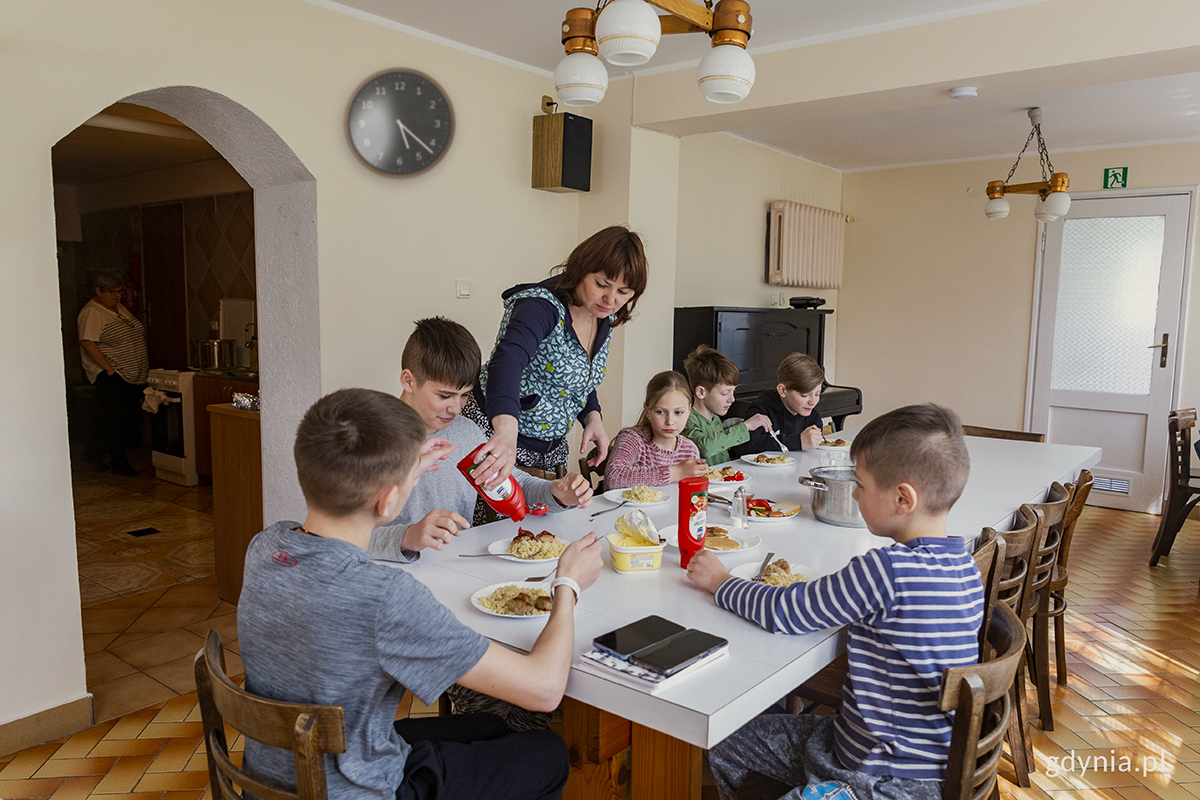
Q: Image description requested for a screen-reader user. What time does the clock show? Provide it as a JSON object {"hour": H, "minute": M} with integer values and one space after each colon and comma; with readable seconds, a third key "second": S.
{"hour": 5, "minute": 22}
